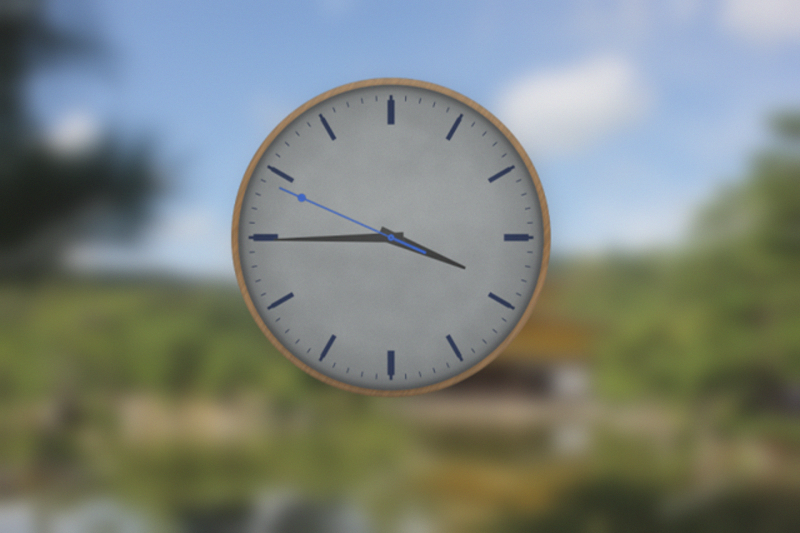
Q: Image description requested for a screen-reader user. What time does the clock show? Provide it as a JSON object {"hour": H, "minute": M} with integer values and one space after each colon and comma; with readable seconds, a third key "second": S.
{"hour": 3, "minute": 44, "second": 49}
